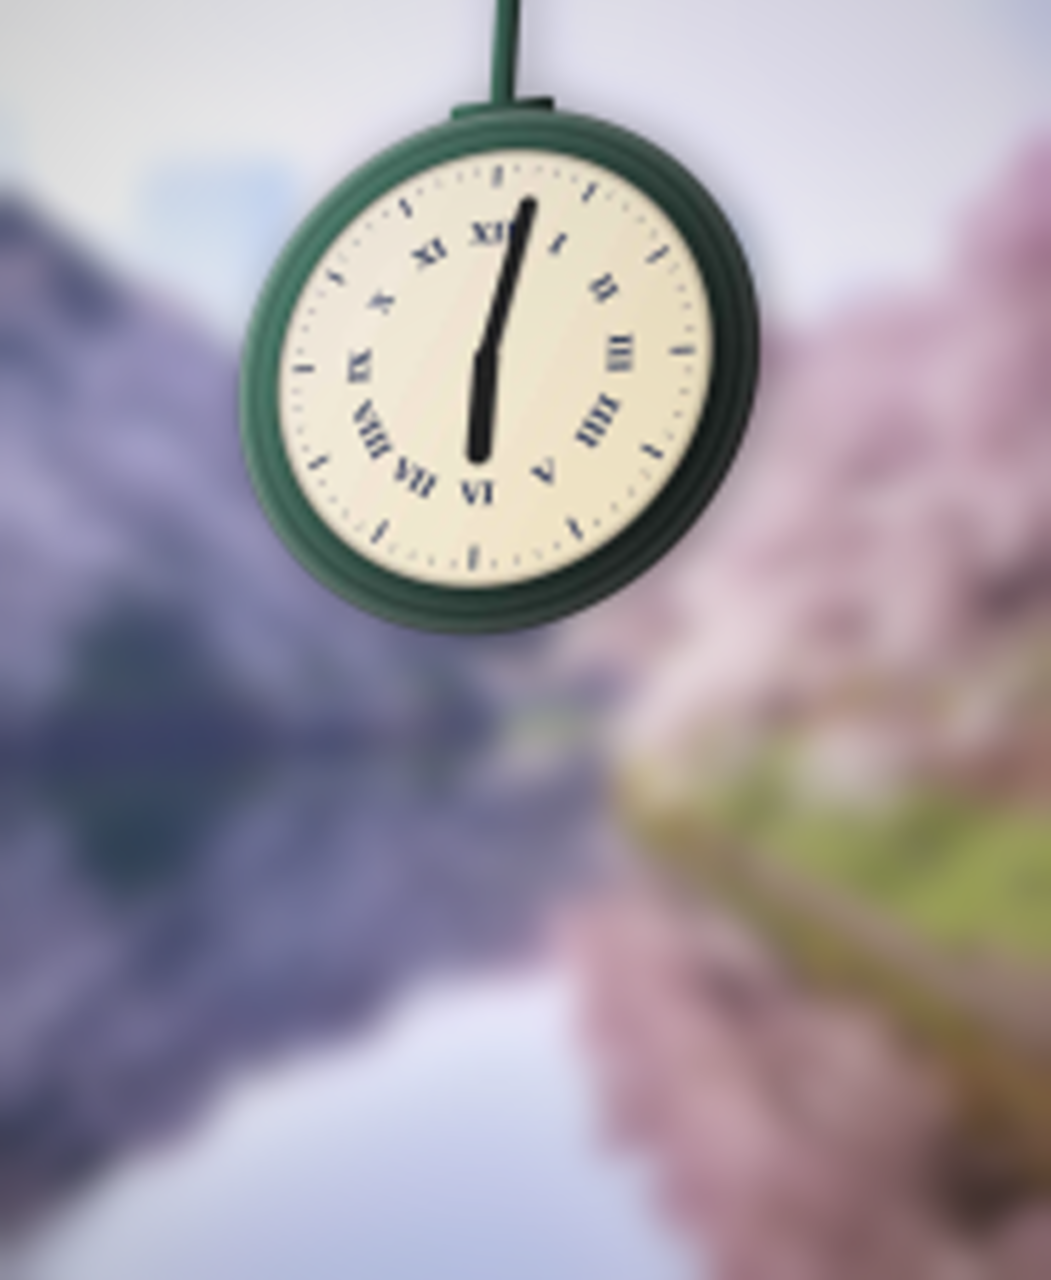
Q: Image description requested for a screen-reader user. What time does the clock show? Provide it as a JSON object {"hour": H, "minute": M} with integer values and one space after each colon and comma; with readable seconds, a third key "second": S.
{"hour": 6, "minute": 2}
